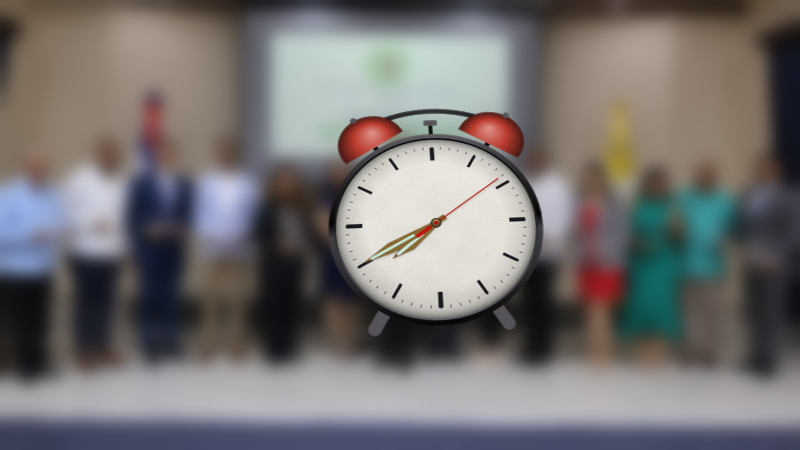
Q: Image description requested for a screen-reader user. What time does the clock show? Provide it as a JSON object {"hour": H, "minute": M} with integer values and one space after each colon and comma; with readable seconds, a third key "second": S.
{"hour": 7, "minute": 40, "second": 9}
